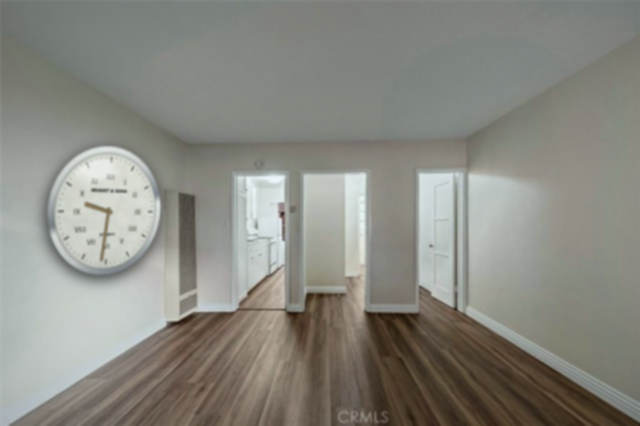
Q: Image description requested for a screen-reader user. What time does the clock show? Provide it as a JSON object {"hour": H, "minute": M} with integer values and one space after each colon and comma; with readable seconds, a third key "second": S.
{"hour": 9, "minute": 31}
